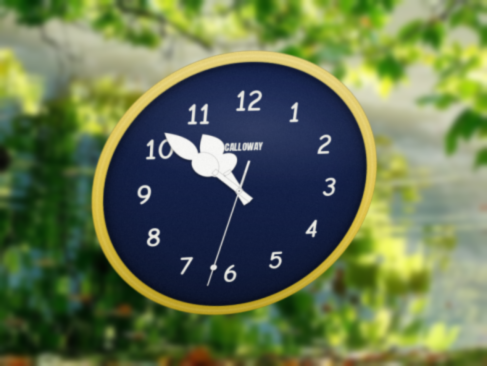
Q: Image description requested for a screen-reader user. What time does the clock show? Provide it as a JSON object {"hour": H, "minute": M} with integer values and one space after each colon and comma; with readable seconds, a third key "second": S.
{"hour": 10, "minute": 51, "second": 32}
